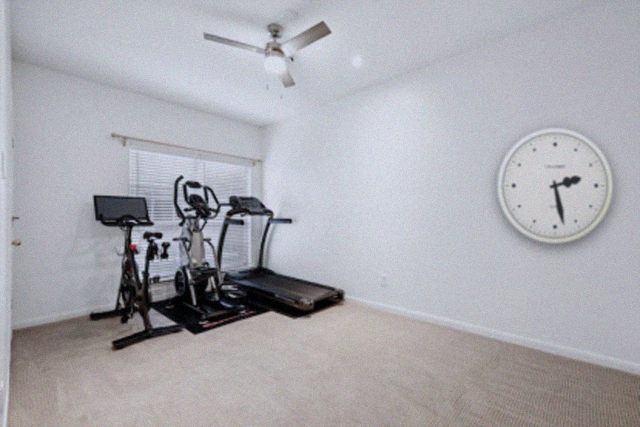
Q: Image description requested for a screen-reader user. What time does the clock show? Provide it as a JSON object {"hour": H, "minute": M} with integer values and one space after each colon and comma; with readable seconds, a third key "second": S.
{"hour": 2, "minute": 28}
